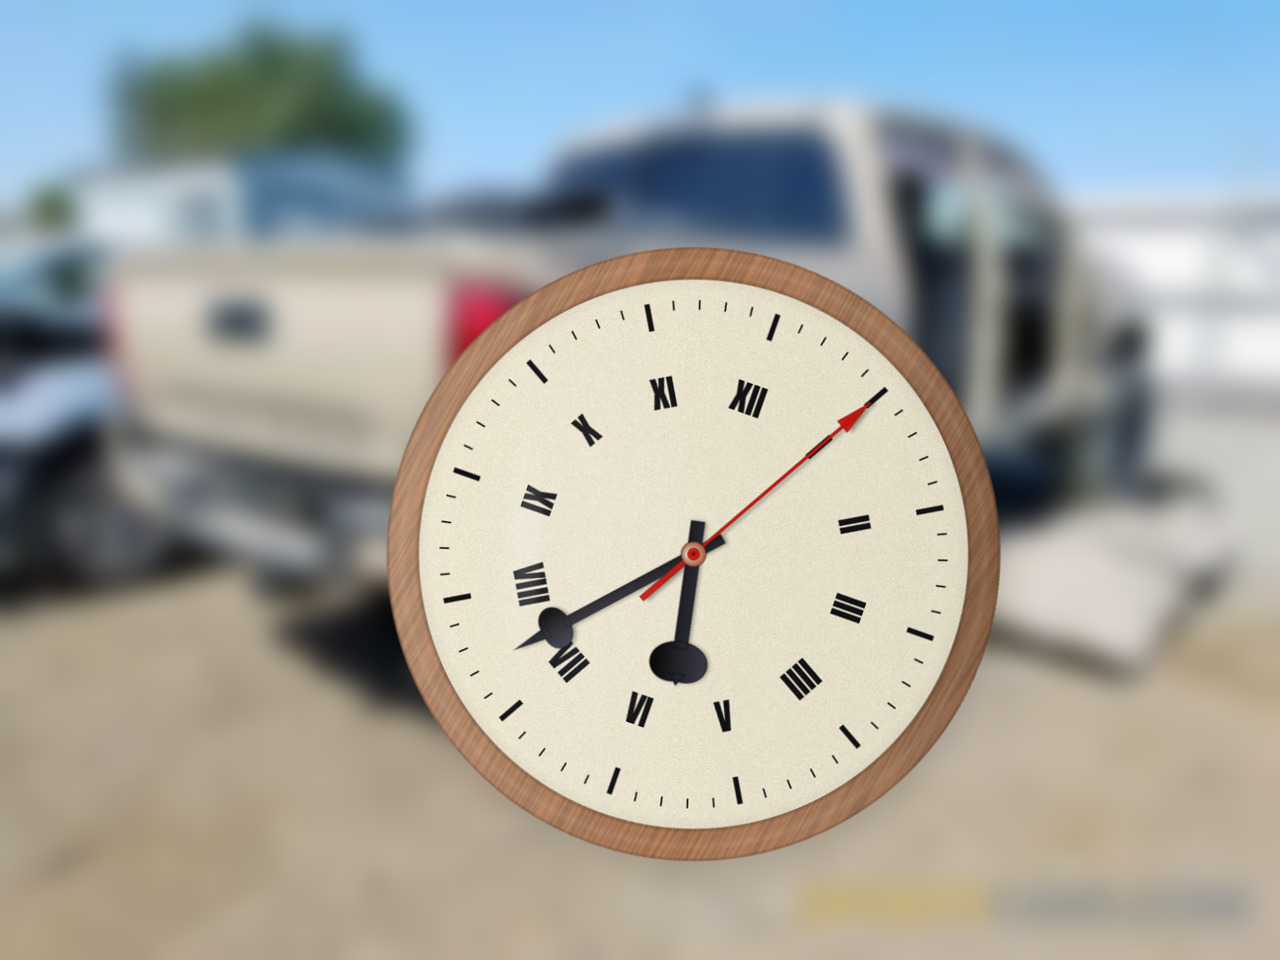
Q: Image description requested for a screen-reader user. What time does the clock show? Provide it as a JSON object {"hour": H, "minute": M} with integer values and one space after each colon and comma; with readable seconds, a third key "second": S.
{"hour": 5, "minute": 37, "second": 5}
